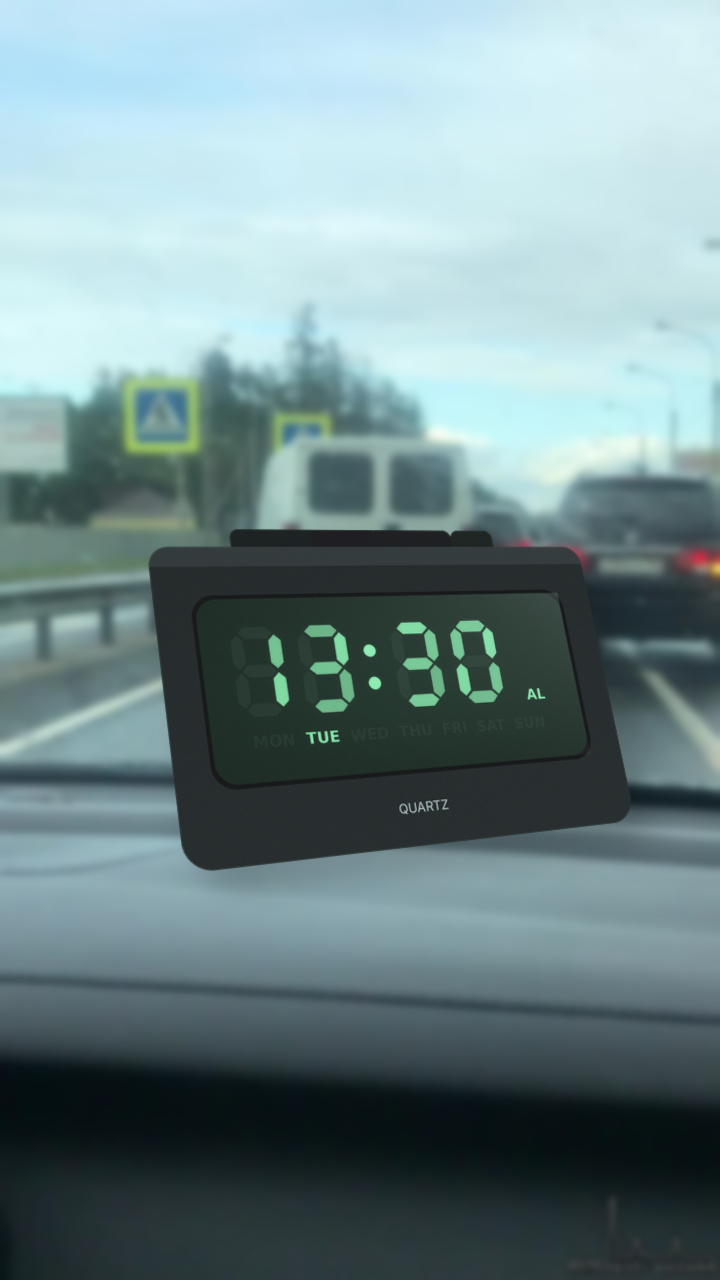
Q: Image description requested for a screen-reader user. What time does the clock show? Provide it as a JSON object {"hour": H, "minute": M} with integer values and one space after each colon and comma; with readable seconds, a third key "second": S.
{"hour": 13, "minute": 30}
